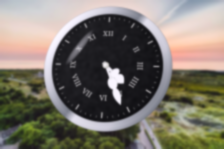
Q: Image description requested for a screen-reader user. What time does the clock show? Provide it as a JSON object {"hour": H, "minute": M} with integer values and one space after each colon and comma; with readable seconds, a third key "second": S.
{"hour": 4, "minute": 26}
